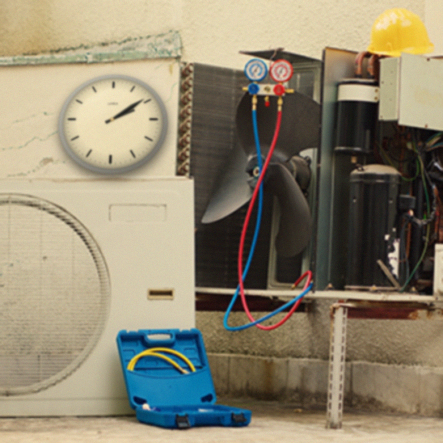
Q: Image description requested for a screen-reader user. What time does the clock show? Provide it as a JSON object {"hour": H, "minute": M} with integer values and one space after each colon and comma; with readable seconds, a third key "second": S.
{"hour": 2, "minute": 9}
